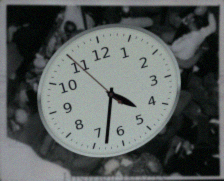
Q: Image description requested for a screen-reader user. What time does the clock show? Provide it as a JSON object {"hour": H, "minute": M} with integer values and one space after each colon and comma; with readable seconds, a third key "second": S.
{"hour": 4, "minute": 32, "second": 55}
